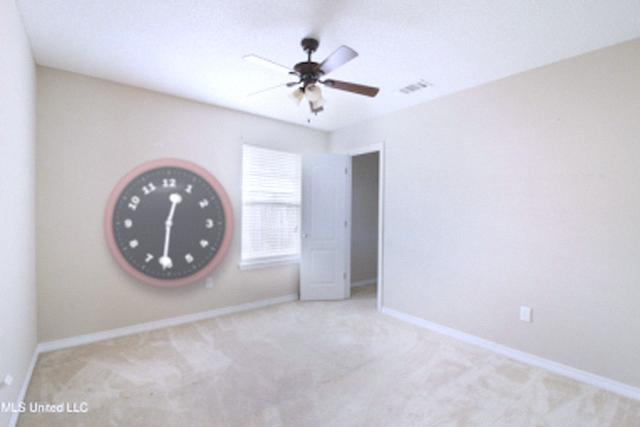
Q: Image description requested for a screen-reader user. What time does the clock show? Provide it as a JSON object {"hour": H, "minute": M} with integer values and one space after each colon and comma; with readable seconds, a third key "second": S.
{"hour": 12, "minute": 31}
